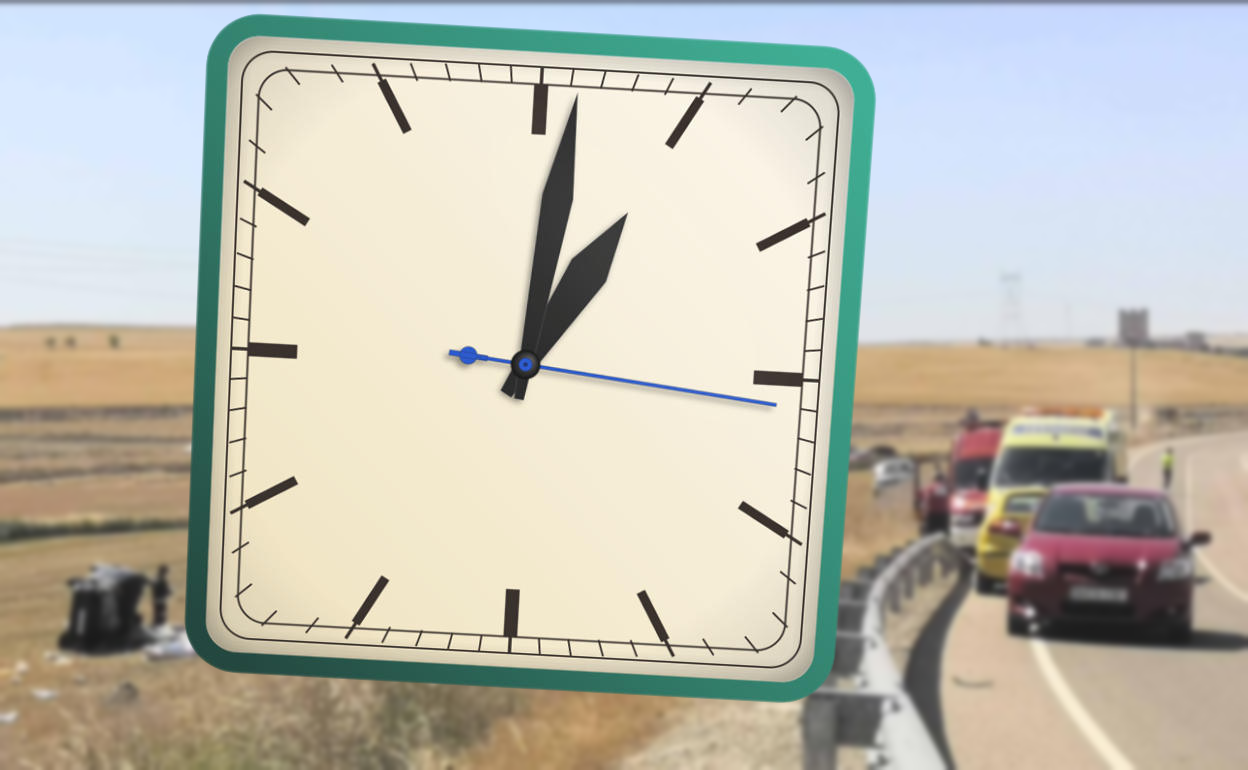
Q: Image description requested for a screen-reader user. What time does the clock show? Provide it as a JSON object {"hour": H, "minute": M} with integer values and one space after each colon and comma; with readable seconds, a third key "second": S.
{"hour": 1, "minute": 1, "second": 16}
